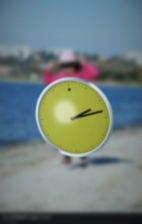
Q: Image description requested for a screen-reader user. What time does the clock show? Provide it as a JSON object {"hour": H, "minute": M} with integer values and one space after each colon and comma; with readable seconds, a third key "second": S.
{"hour": 2, "minute": 13}
